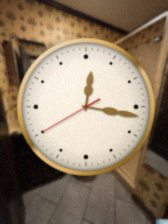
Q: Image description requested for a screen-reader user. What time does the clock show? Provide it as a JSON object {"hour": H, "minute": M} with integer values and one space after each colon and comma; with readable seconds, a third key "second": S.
{"hour": 12, "minute": 16, "second": 40}
